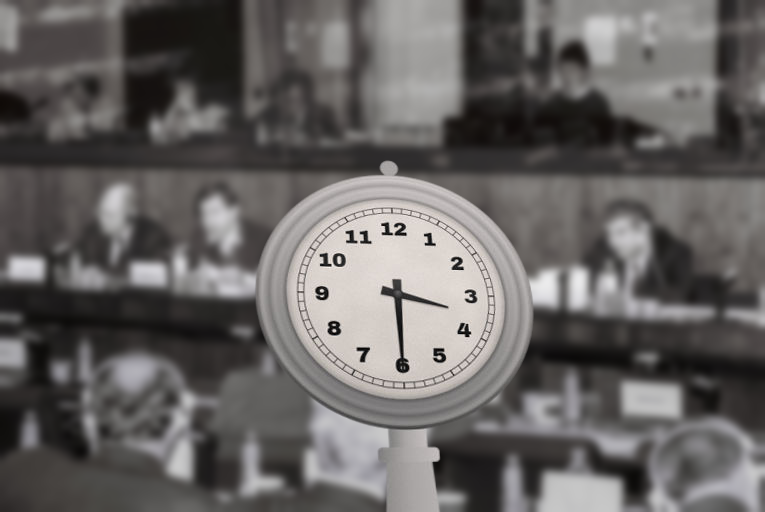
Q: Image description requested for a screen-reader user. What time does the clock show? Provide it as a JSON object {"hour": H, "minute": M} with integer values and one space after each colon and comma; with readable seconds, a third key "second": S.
{"hour": 3, "minute": 30}
